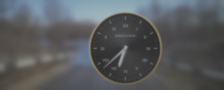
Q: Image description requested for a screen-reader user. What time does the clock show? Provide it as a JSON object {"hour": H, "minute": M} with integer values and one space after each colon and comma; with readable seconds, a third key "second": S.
{"hour": 6, "minute": 38}
